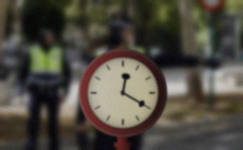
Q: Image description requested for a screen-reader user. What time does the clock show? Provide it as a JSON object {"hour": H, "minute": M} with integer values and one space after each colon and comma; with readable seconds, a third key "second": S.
{"hour": 12, "minute": 20}
